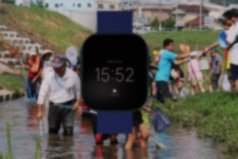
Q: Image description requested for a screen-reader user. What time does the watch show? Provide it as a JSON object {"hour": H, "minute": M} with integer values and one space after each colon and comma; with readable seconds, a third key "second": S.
{"hour": 15, "minute": 52}
